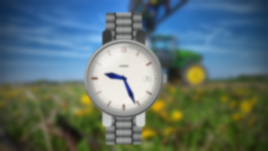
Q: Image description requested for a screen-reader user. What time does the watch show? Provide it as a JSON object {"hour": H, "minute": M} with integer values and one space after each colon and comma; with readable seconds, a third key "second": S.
{"hour": 9, "minute": 26}
